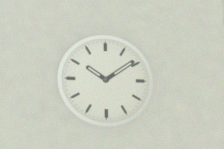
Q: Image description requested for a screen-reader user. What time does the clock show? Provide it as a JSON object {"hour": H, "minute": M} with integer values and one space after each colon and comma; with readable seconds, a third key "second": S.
{"hour": 10, "minute": 9}
